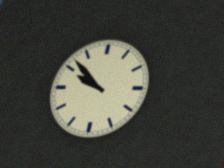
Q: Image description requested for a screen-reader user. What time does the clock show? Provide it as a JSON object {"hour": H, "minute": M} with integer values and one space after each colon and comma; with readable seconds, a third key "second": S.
{"hour": 9, "minute": 52}
